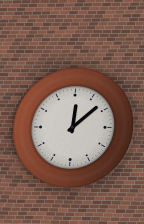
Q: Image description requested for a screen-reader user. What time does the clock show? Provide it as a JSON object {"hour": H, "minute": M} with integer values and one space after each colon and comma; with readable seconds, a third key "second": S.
{"hour": 12, "minute": 8}
